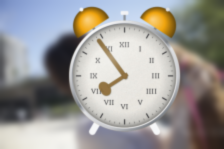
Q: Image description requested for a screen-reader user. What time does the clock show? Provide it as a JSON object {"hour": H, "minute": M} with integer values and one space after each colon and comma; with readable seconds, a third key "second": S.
{"hour": 7, "minute": 54}
